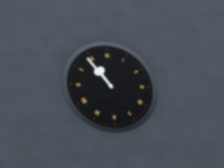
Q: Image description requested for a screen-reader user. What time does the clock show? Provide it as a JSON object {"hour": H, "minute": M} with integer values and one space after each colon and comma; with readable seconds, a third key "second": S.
{"hour": 10, "minute": 54}
